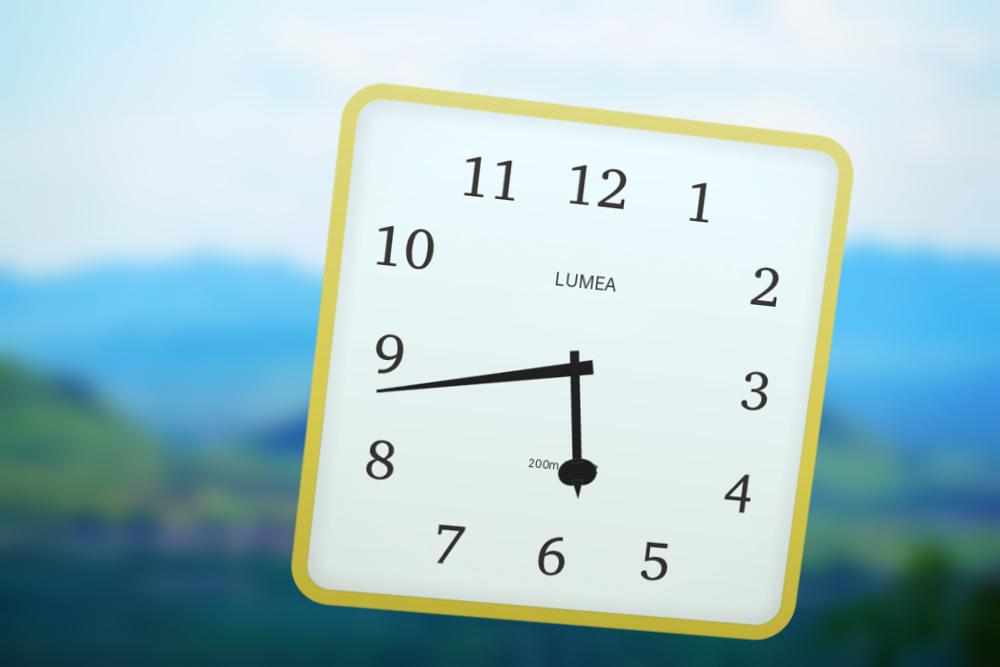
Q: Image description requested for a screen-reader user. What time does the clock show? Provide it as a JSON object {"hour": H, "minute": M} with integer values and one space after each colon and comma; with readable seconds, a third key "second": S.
{"hour": 5, "minute": 43}
